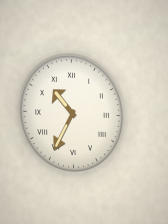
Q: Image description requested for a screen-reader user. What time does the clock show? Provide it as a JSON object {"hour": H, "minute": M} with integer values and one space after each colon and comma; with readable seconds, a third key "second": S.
{"hour": 10, "minute": 35}
